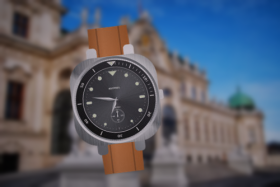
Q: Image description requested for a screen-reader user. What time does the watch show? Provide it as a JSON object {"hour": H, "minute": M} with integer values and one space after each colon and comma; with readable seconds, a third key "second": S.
{"hour": 6, "minute": 47}
